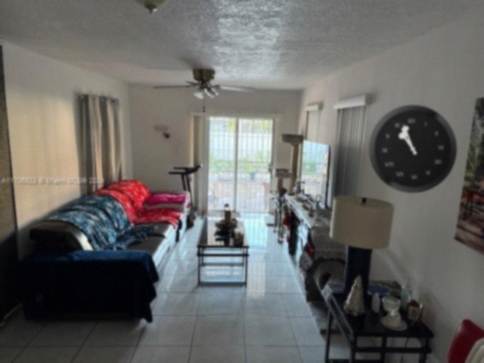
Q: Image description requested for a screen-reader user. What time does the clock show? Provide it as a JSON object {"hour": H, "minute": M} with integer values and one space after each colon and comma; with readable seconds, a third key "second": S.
{"hour": 10, "minute": 57}
